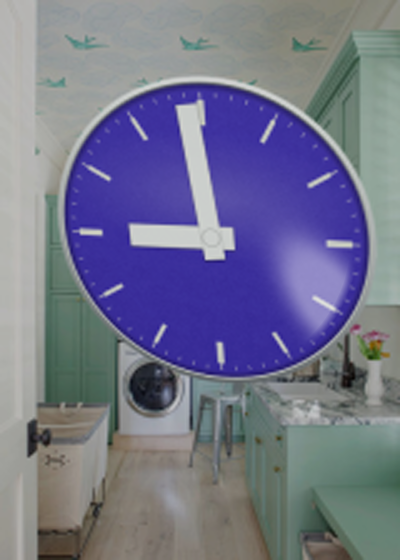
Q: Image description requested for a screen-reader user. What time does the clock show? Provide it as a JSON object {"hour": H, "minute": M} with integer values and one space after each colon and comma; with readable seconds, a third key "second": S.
{"hour": 8, "minute": 59}
